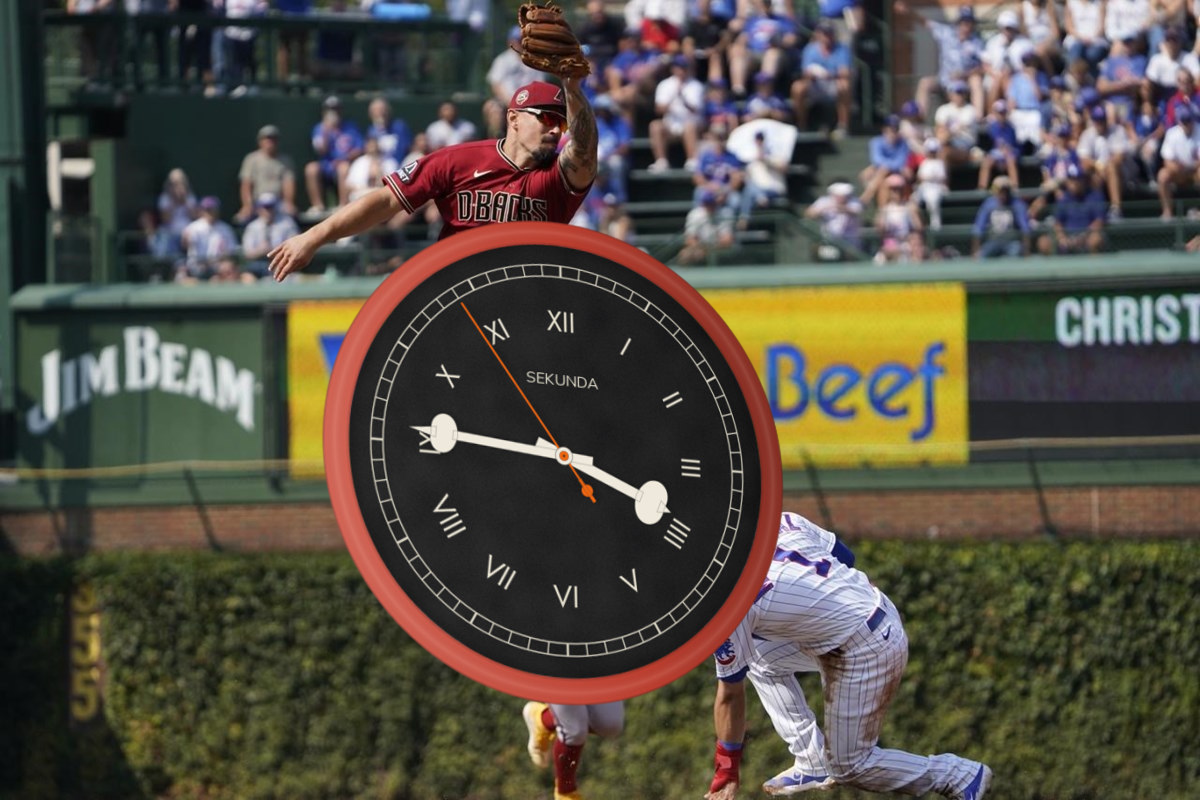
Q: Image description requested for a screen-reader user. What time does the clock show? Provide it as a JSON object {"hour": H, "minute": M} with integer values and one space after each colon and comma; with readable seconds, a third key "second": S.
{"hour": 3, "minute": 45, "second": 54}
